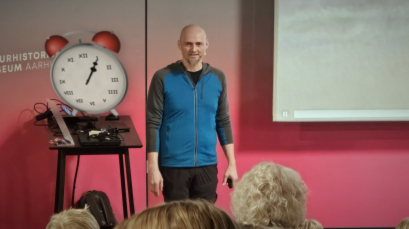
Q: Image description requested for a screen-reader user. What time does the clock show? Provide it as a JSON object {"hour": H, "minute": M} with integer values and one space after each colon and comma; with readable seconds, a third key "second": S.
{"hour": 1, "minute": 5}
